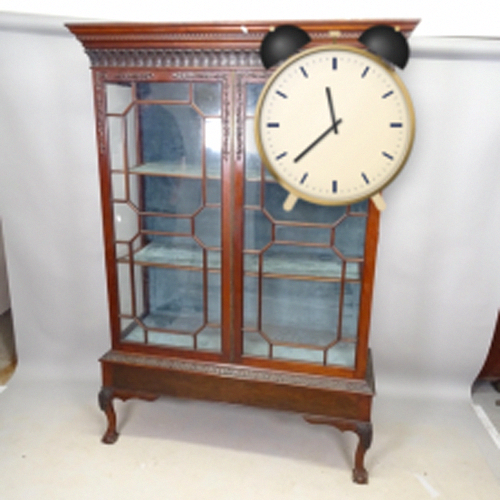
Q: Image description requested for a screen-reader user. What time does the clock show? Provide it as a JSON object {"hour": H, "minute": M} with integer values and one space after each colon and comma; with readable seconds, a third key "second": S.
{"hour": 11, "minute": 38}
